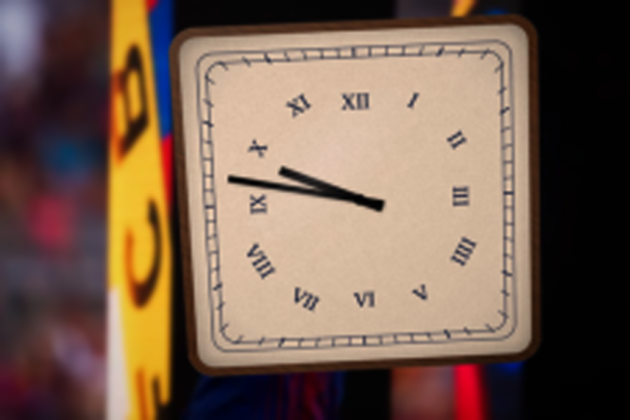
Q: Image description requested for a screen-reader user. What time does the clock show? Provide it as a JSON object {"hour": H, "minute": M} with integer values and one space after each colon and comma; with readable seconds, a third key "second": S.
{"hour": 9, "minute": 47}
